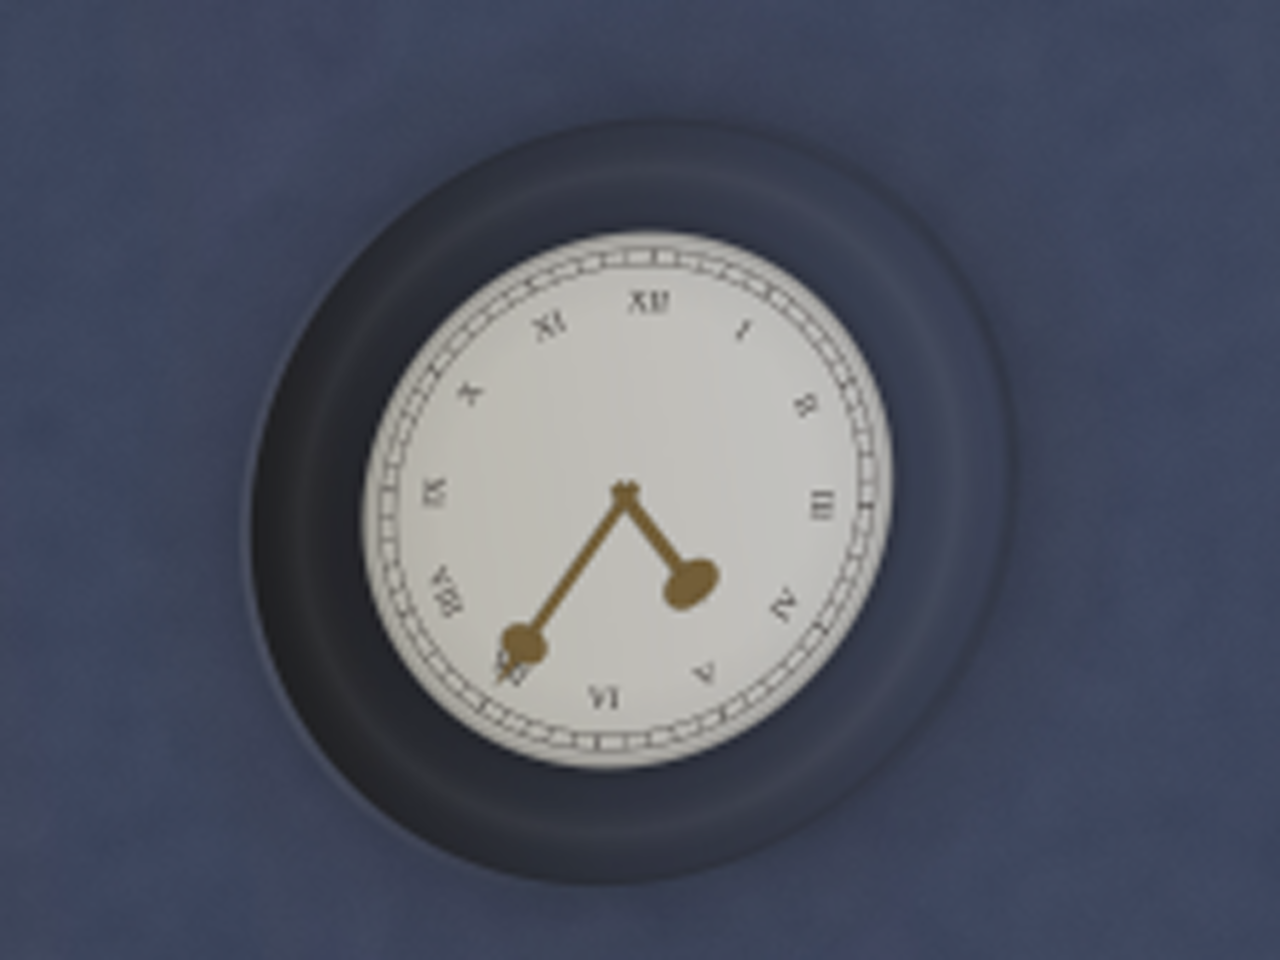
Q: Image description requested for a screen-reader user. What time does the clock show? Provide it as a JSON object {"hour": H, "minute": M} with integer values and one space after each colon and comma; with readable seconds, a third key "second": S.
{"hour": 4, "minute": 35}
